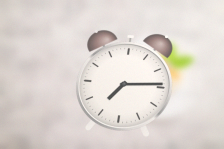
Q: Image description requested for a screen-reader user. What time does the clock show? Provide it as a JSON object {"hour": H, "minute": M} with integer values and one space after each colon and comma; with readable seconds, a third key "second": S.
{"hour": 7, "minute": 14}
